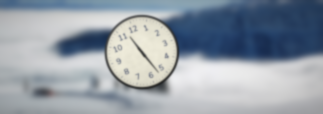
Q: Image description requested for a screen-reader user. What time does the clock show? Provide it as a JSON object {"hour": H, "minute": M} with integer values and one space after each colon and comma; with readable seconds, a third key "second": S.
{"hour": 11, "minute": 27}
